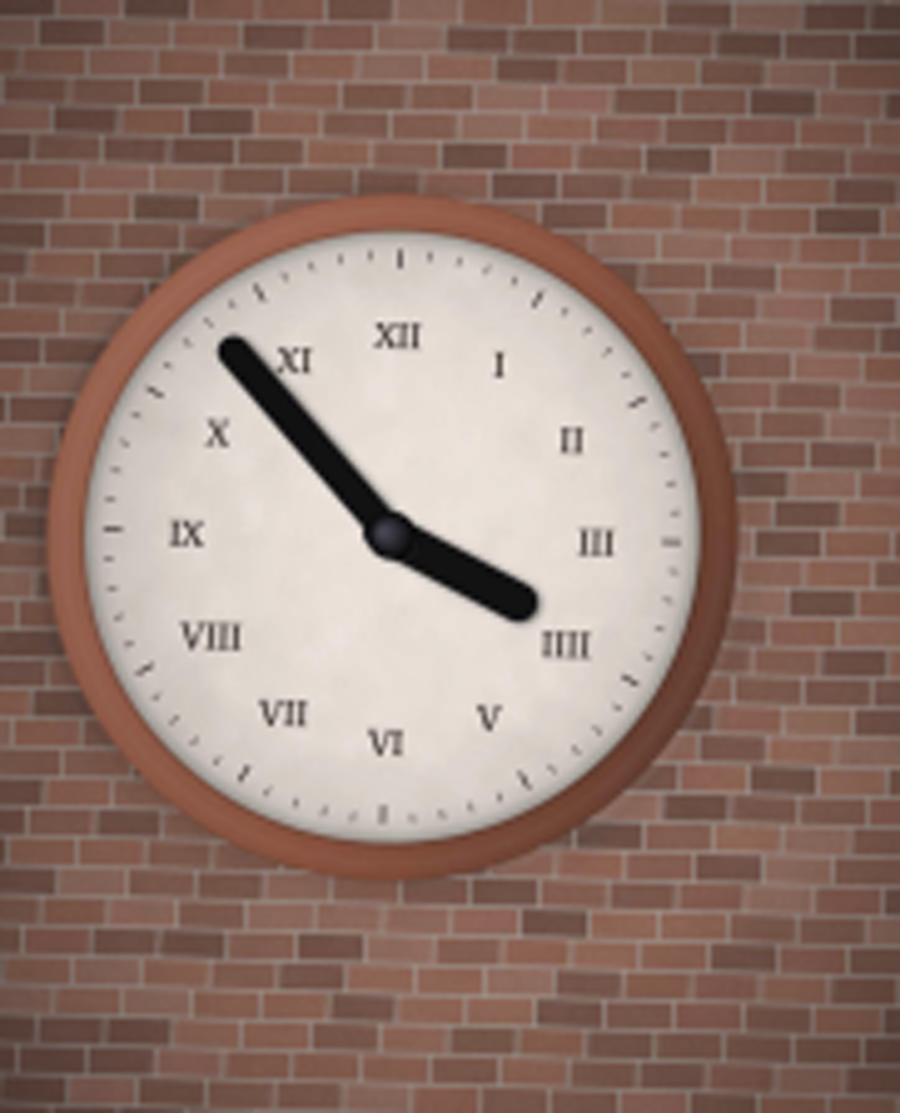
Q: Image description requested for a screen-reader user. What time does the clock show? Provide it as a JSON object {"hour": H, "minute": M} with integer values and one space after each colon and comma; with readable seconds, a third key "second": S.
{"hour": 3, "minute": 53}
